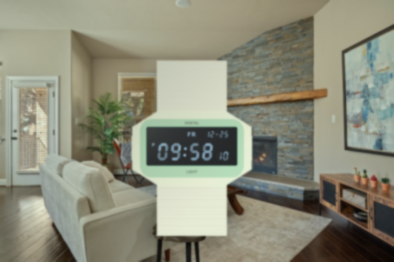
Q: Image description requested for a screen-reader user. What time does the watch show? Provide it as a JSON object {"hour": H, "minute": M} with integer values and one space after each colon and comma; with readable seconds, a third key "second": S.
{"hour": 9, "minute": 58}
